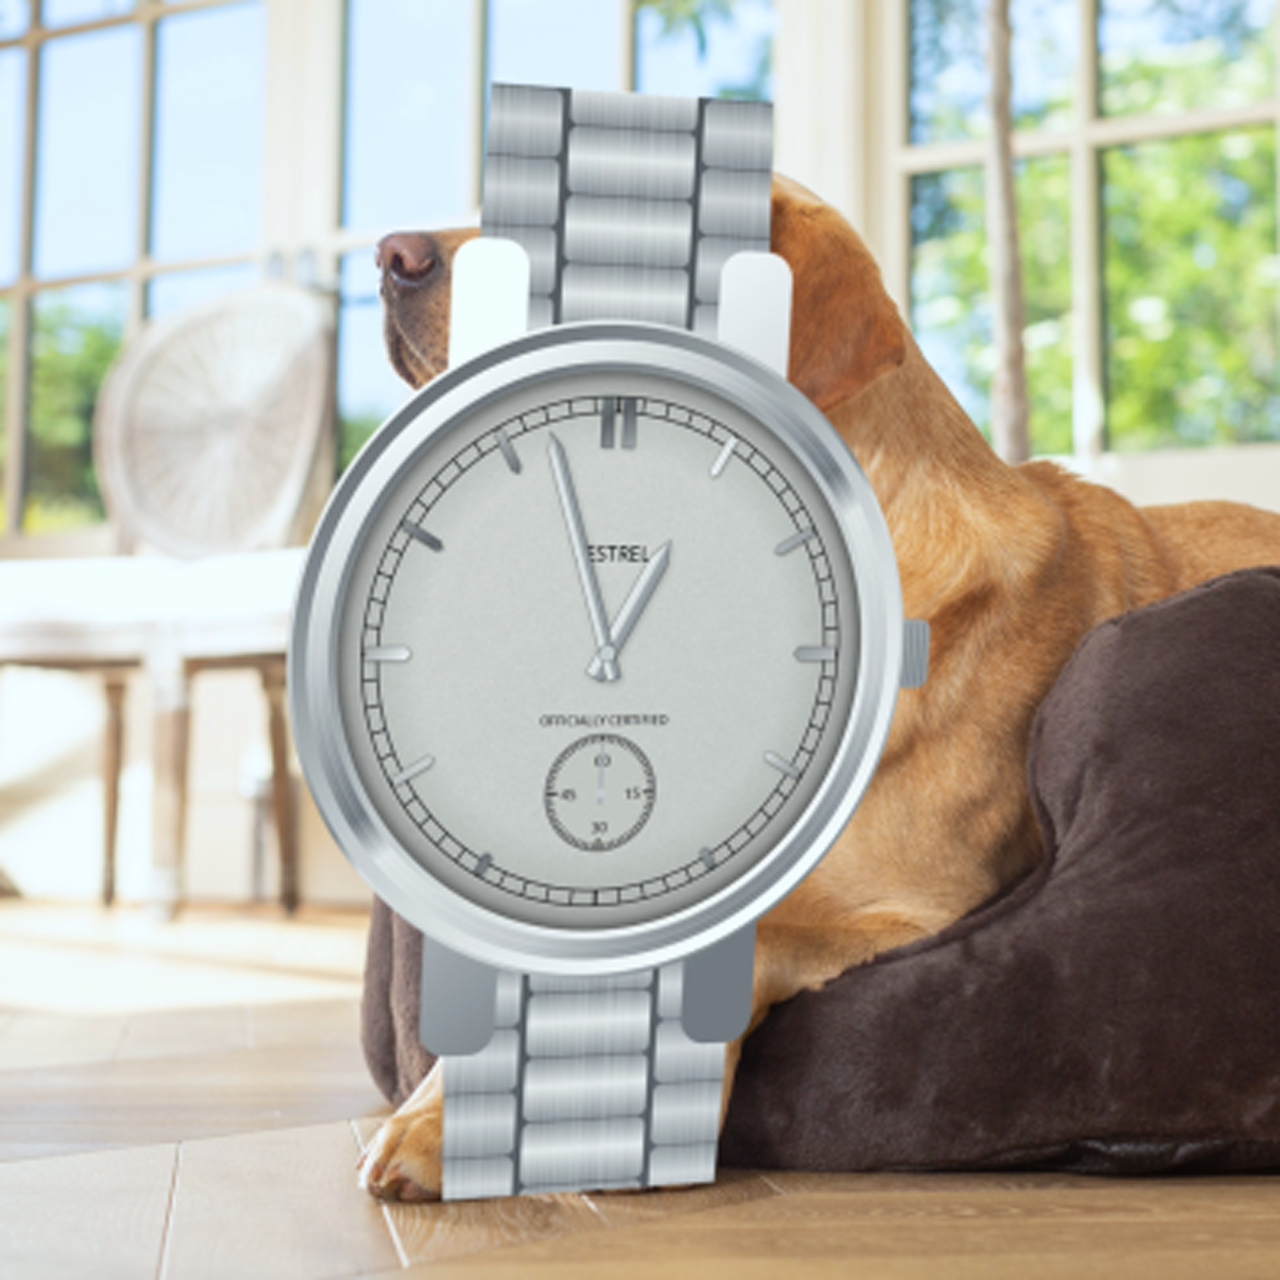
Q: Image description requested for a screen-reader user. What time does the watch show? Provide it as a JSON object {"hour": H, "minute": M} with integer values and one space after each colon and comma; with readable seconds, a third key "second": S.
{"hour": 12, "minute": 57}
